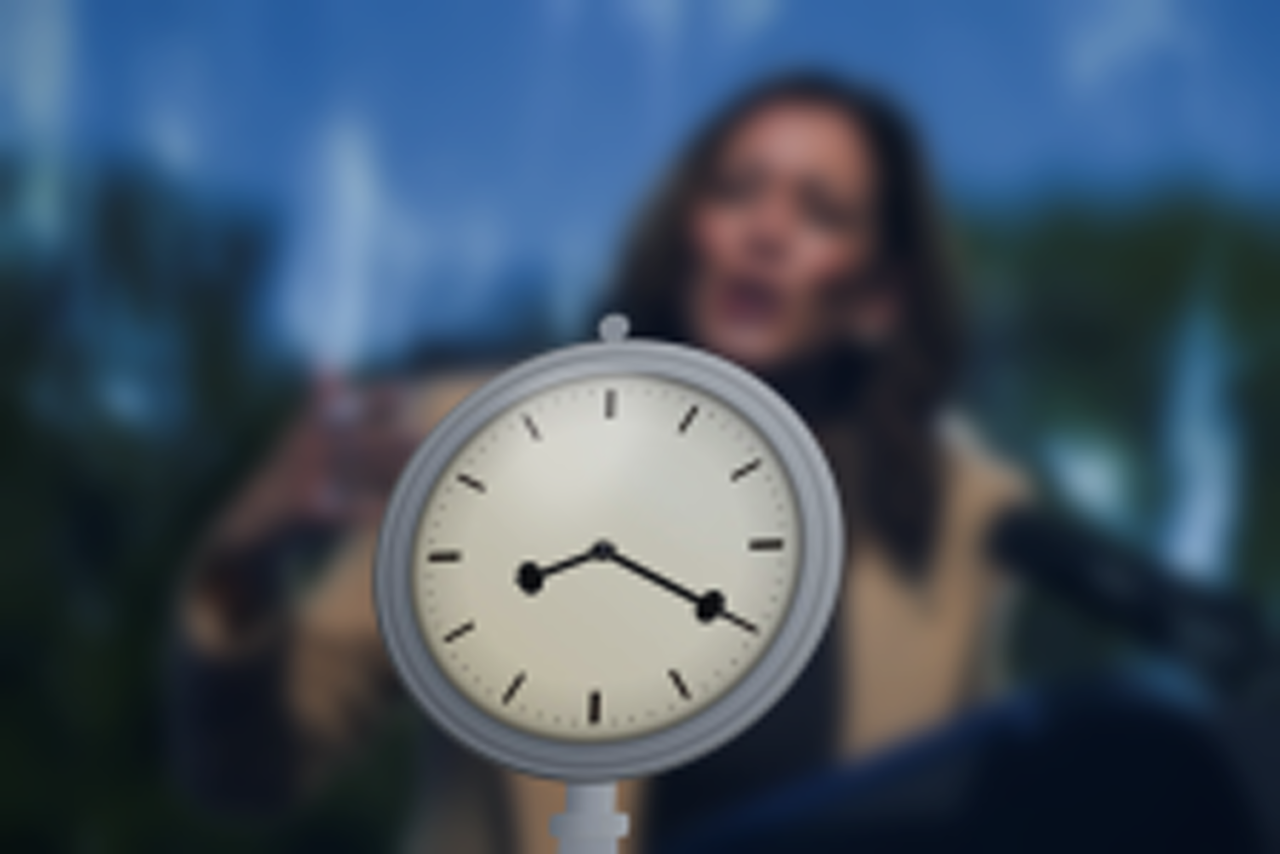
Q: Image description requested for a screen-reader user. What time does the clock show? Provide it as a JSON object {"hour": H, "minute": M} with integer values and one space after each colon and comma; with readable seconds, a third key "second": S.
{"hour": 8, "minute": 20}
